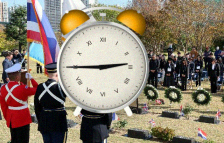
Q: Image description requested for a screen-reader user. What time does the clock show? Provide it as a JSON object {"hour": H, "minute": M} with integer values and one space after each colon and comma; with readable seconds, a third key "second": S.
{"hour": 2, "minute": 45}
